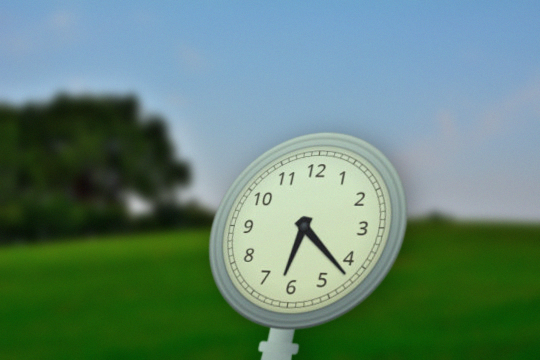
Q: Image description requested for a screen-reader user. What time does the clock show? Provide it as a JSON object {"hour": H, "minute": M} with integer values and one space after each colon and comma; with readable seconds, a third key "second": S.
{"hour": 6, "minute": 22}
